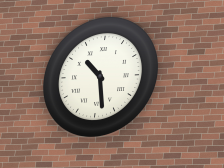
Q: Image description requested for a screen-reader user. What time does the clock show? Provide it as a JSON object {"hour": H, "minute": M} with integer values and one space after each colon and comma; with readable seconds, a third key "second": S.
{"hour": 10, "minute": 28}
